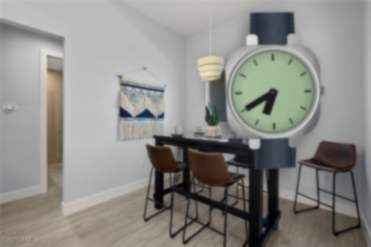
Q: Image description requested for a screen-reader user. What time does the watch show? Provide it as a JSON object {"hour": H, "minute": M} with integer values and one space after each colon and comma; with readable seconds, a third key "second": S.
{"hour": 6, "minute": 40}
